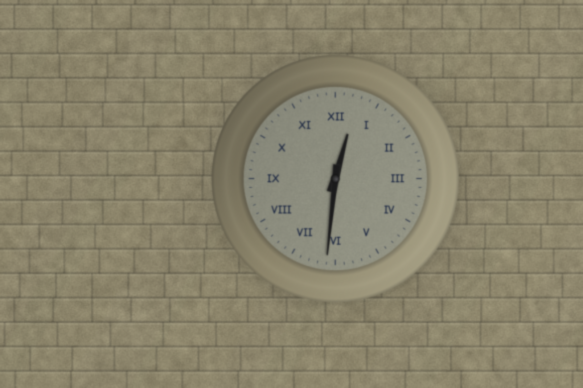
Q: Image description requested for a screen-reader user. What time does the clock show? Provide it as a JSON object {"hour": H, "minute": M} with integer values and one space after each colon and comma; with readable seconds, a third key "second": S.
{"hour": 12, "minute": 31}
